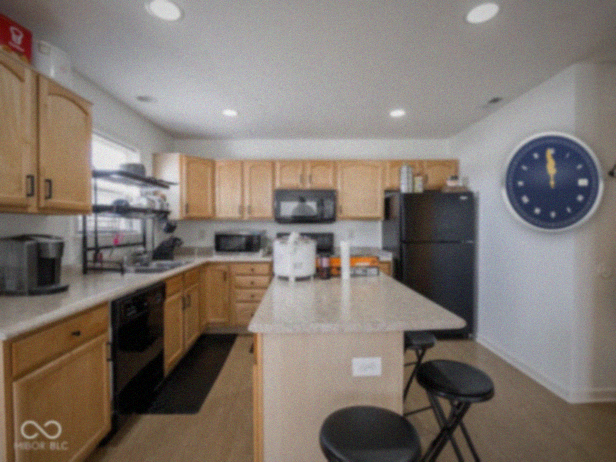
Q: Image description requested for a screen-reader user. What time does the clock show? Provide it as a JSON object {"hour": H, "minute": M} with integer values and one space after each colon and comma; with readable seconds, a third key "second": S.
{"hour": 11, "minute": 59}
